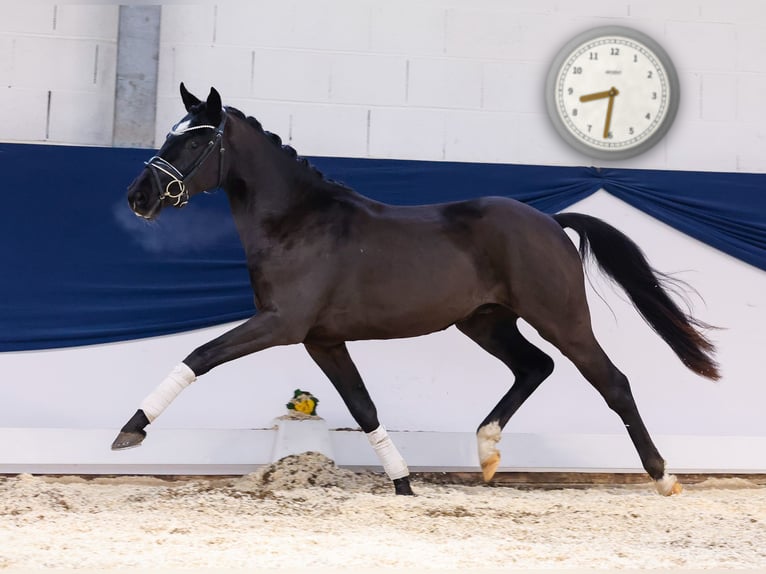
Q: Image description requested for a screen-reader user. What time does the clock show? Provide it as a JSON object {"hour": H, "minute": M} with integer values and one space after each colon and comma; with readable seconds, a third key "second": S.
{"hour": 8, "minute": 31}
